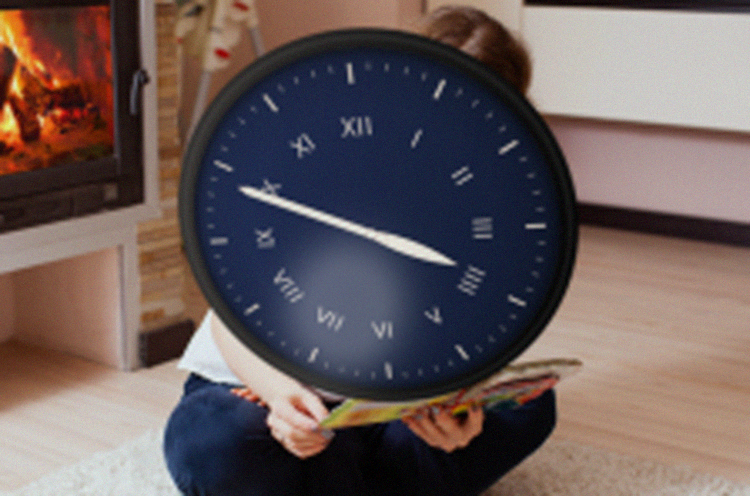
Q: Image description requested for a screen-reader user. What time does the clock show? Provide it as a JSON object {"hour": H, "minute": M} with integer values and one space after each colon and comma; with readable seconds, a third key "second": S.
{"hour": 3, "minute": 49}
